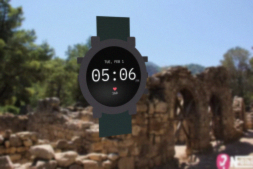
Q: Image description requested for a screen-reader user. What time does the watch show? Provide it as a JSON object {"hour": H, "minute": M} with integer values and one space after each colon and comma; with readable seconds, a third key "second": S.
{"hour": 5, "minute": 6}
